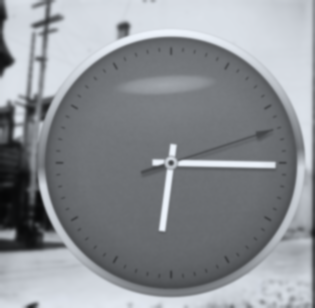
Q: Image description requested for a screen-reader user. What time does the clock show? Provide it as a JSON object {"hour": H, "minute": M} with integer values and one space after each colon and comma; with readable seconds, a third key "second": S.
{"hour": 6, "minute": 15, "second": 12}
